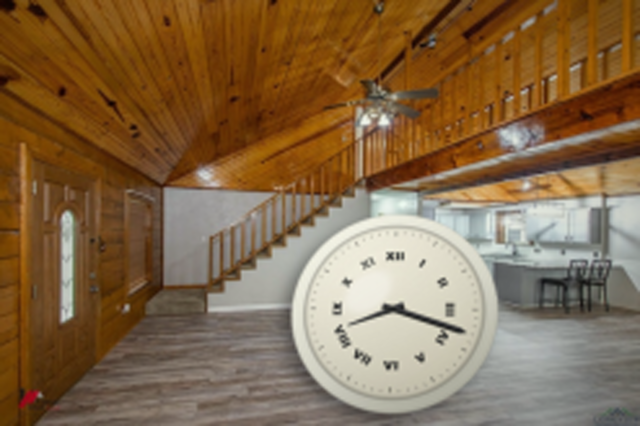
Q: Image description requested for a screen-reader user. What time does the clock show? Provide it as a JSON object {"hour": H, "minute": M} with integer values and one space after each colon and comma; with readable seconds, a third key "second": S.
{"hour": 8, "minute": 18}
